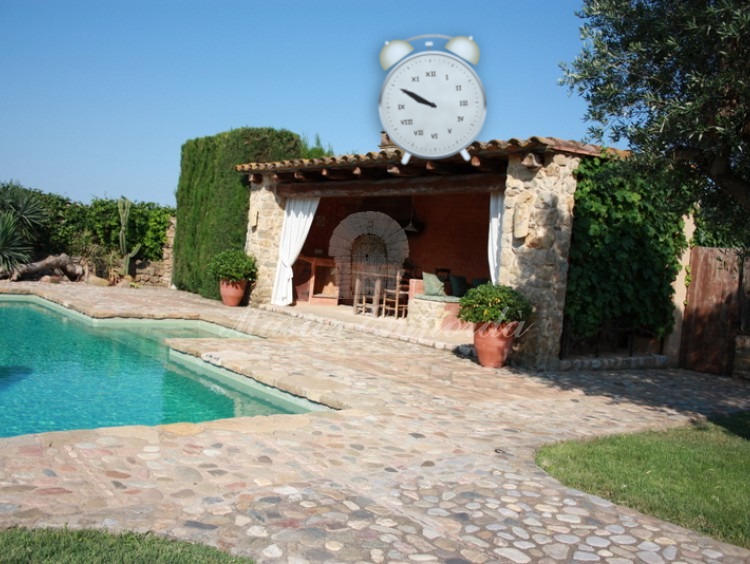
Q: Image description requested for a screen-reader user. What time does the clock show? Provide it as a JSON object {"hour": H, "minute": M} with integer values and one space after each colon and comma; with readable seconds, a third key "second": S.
{"hour": 9, "minute": 50}
